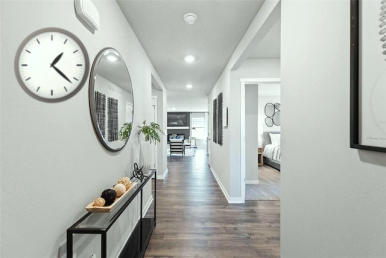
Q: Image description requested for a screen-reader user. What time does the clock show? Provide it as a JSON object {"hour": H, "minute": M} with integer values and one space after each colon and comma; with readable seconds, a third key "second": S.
{"hour": 1, "minute": 22}
